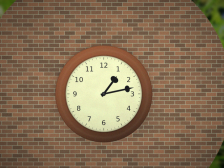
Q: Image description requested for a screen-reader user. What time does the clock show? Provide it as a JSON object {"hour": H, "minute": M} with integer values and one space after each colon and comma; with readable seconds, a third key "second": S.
{"hour": 1, "minute": 13}
